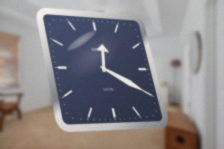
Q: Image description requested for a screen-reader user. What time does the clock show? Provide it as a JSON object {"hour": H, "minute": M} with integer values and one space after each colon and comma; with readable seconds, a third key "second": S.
{"hour": 12, "minute": 20}
